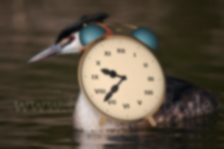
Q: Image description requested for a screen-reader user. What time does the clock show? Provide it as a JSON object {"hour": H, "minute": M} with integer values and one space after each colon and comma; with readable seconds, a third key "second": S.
{"hour": 9, "minute": 37}
